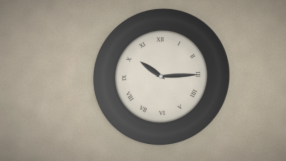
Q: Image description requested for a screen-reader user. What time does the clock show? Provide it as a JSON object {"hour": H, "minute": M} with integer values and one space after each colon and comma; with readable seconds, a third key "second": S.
{"hour": 10, "minute": 15}
